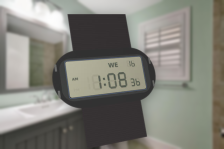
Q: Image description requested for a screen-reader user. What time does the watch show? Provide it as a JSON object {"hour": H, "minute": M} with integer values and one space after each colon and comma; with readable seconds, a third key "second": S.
{"hour": 1, "minute": 8, "second": 36}
